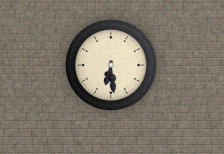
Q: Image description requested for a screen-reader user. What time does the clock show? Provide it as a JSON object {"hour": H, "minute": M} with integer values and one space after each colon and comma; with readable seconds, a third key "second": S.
{"hour": 6, "minute": 29}
